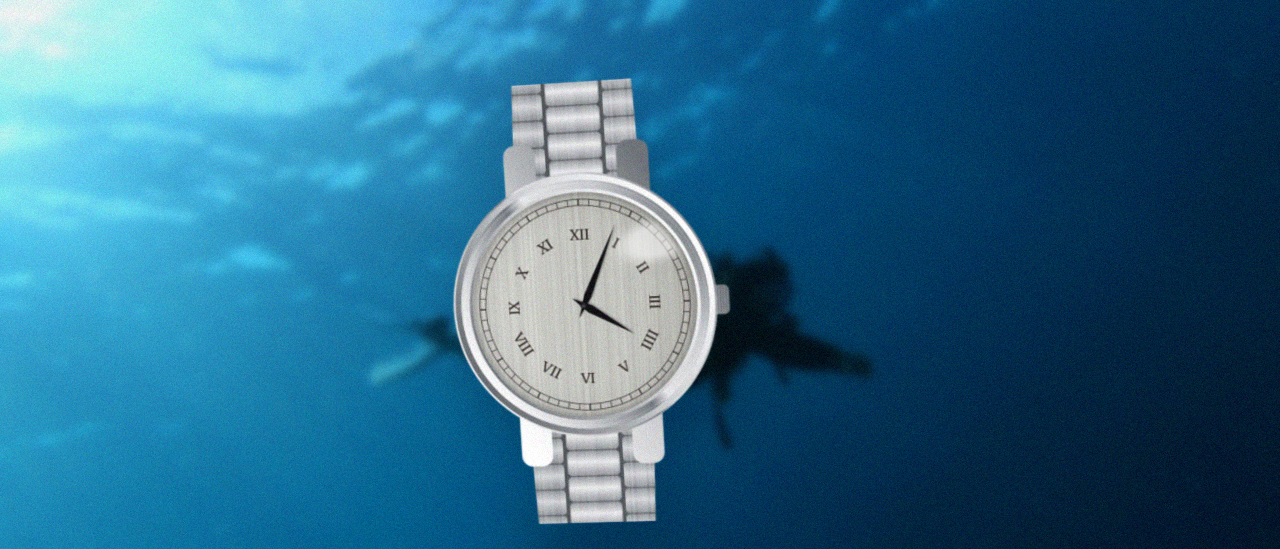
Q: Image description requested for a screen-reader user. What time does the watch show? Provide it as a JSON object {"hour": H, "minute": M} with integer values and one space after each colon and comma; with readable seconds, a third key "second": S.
{"hour": 4, "minute": 4}
